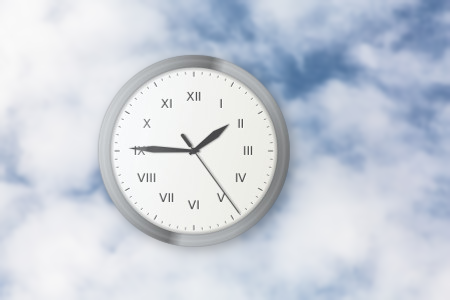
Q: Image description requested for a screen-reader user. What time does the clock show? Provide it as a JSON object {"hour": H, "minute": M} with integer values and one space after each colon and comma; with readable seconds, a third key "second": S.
{"hour": 1, "minute": 45, "second": 24}
